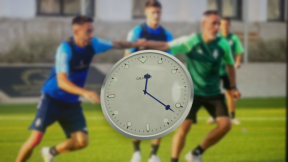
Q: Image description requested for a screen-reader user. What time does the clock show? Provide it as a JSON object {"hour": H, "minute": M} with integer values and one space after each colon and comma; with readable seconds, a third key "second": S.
{"hour": 12, "minute": 22}
